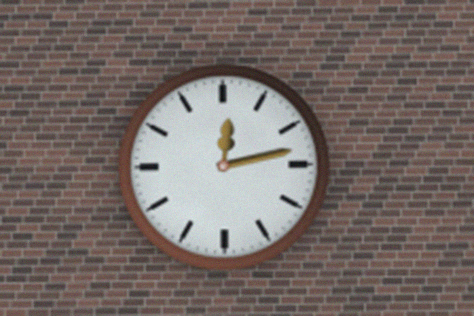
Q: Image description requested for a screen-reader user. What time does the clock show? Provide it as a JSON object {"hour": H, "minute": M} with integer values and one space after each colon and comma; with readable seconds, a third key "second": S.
{"hour": 12, "minute": 13}
